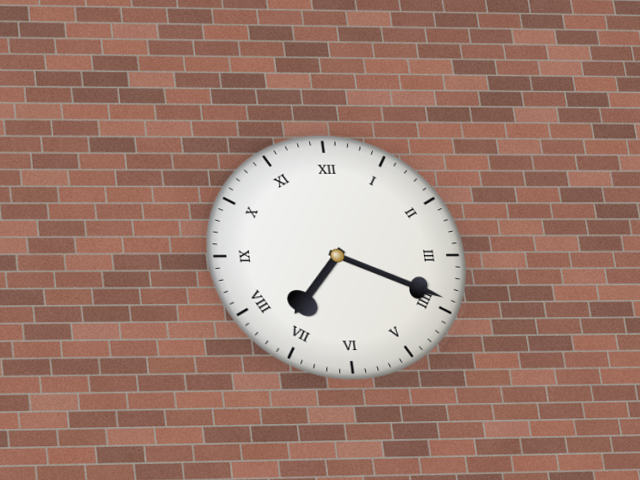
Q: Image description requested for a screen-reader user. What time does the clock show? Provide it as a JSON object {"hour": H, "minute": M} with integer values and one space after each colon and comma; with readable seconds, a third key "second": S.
{"hour": 7, "minute": 19}
